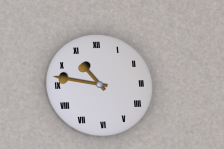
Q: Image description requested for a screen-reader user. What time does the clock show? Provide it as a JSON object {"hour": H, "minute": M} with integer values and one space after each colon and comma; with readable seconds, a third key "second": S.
{"hour": 10, "minute": 47}
